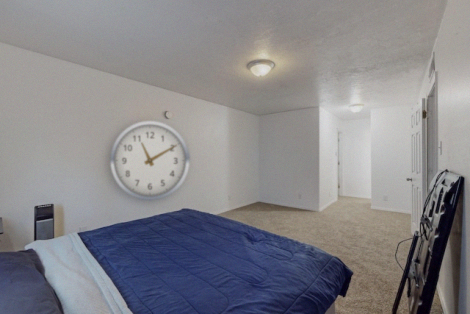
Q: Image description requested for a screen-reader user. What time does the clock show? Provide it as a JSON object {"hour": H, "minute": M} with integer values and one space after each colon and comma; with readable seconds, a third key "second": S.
{"hour": 11, "minute": 10}
